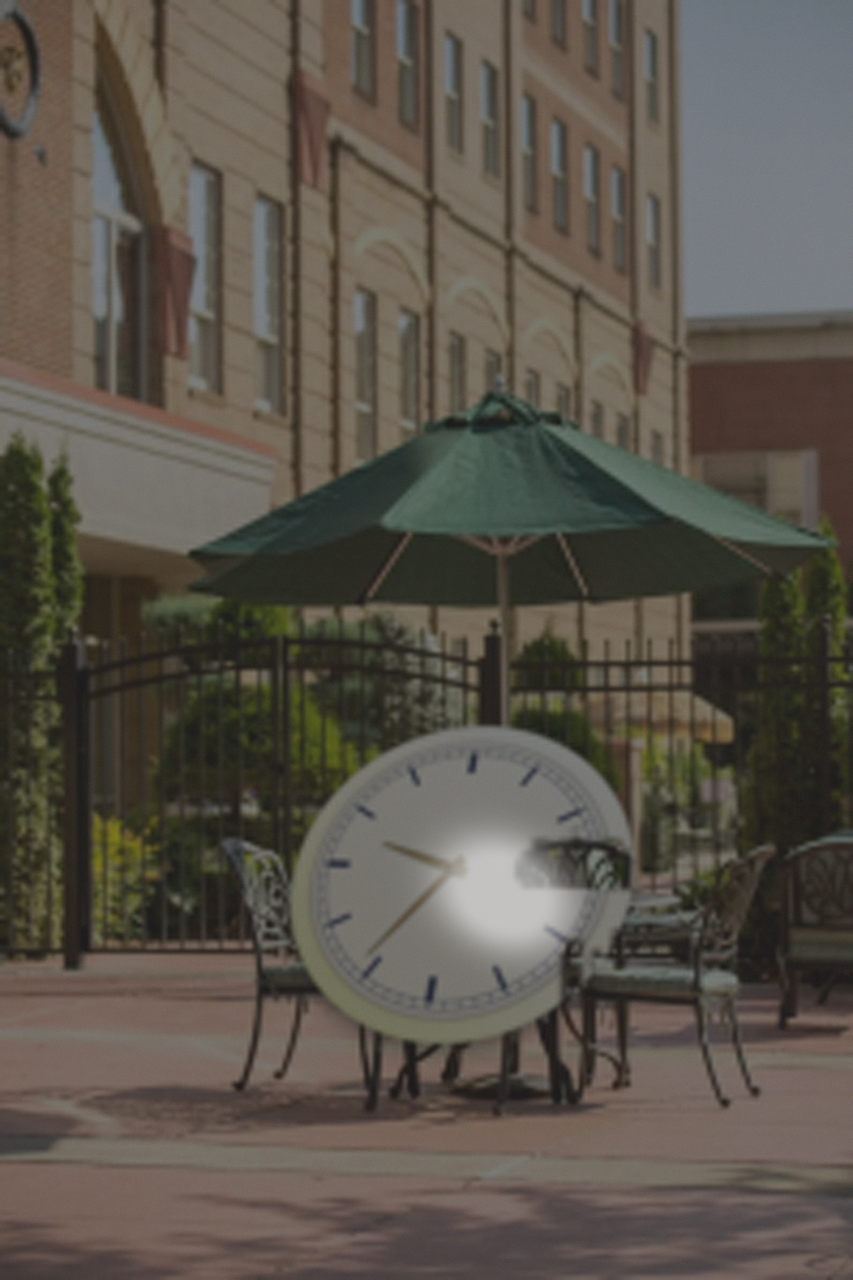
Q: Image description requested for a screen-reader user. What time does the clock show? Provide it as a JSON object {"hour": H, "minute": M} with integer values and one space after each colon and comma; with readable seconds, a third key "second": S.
{"hour": 9, "minute": 36}
